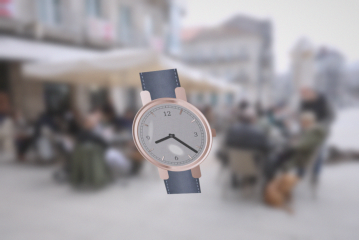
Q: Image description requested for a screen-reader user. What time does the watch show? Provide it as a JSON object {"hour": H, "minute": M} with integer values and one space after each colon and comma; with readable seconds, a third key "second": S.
{"hour": 8, "minute": 22}
